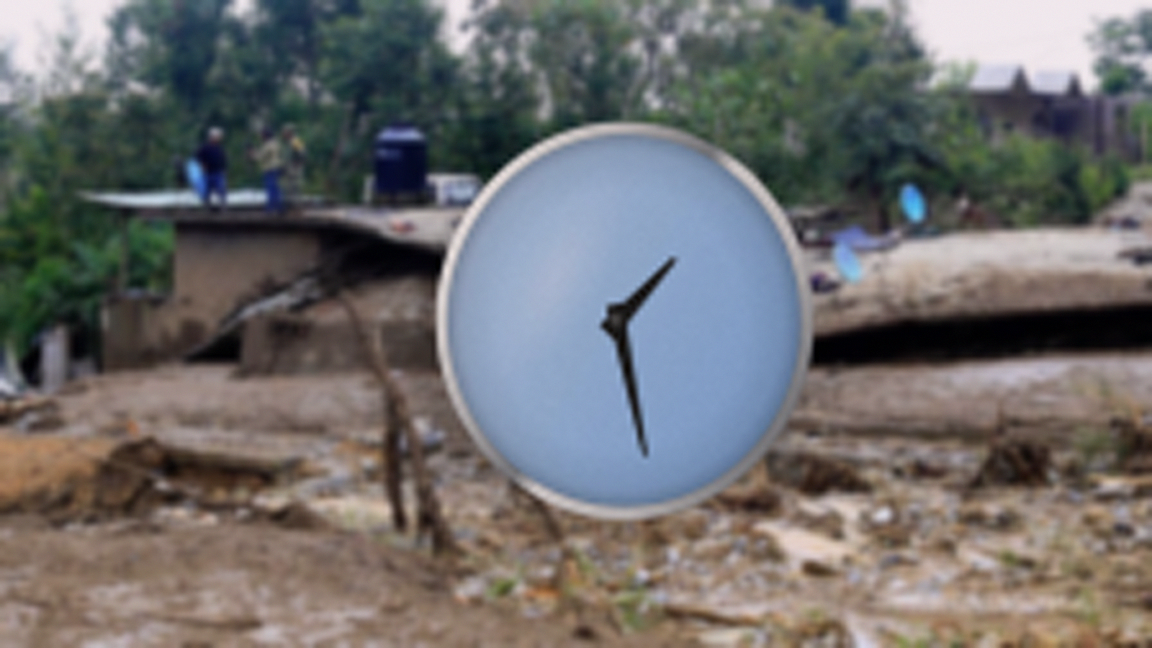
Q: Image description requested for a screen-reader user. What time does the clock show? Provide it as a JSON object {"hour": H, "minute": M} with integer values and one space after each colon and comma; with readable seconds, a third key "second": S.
{"hour": 1, "minute": 28}
